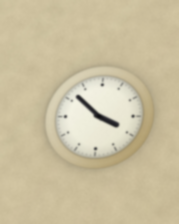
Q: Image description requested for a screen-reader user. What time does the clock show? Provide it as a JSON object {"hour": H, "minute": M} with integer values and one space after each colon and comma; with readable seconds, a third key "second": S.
{"hour": 3, "minute": 52}
